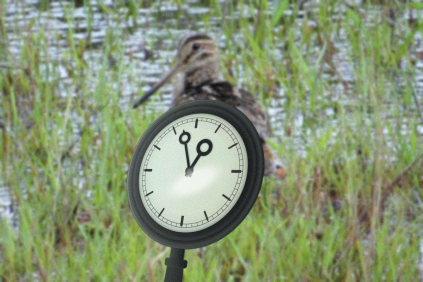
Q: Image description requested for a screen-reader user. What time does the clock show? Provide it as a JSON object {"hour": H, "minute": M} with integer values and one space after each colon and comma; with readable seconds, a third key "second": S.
{"hour": 12, "minute": 57}
